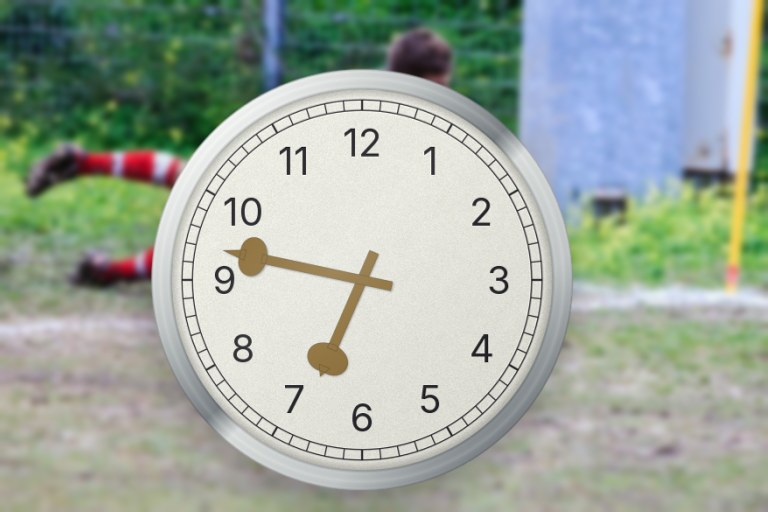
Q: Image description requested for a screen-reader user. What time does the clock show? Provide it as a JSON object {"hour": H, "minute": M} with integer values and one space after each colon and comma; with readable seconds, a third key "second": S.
{"hour": 6, "minute": 47}
